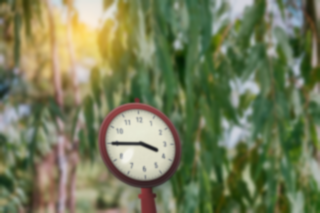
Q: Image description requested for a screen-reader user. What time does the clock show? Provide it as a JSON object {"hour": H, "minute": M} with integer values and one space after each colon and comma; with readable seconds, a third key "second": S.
{"hour": 3, "minute": 45}
